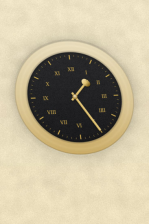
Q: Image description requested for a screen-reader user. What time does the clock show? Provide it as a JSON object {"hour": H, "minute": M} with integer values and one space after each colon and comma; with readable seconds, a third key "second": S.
{"hour": 1, "minute": 25}
